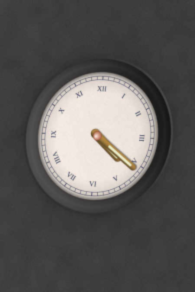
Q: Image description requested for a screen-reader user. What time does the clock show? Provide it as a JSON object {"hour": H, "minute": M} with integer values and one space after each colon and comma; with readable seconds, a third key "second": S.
{"hour": 4, "minute": 21}
